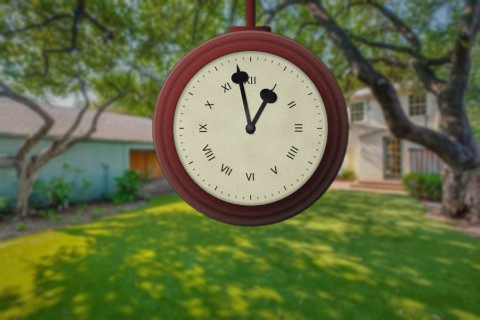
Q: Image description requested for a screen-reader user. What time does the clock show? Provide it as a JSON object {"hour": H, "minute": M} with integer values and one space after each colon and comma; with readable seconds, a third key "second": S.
{"hour": 12, "minute": 58}
